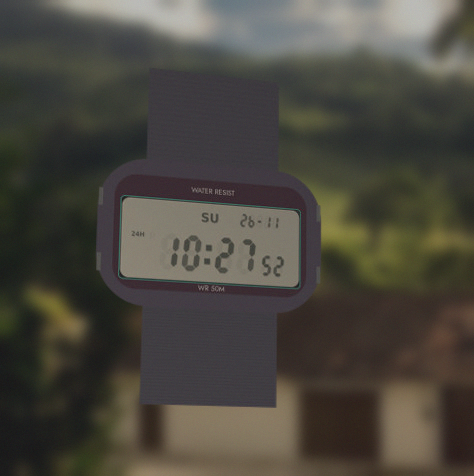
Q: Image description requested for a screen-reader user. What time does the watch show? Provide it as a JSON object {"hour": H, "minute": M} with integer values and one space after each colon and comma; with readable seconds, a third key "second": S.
{"hour": 10, "minute": 27, "second": 52}
